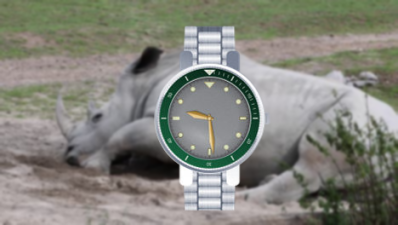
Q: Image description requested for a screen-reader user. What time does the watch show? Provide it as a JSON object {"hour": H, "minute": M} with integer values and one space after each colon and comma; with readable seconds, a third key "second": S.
{"hour": 9, "minute": 29}
